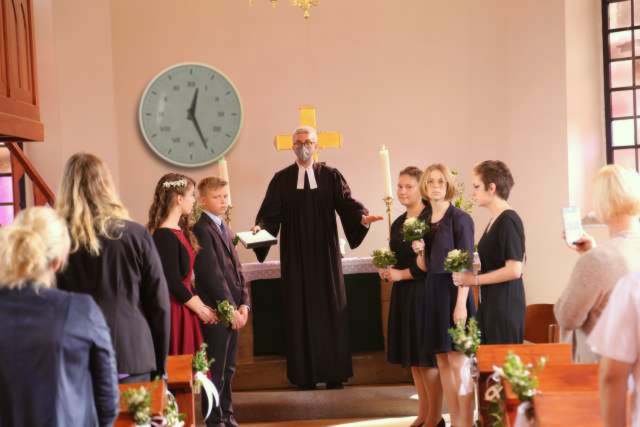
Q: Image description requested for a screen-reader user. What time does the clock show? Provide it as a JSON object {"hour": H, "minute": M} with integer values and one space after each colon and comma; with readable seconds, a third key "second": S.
{"hour": 12, "minute": 26}
